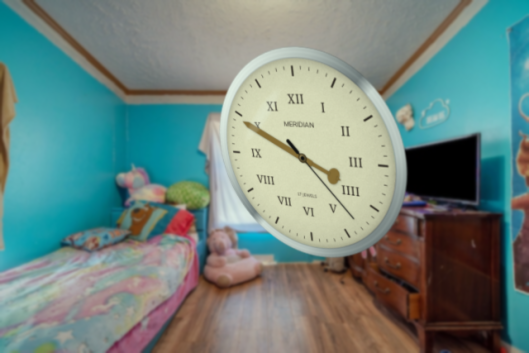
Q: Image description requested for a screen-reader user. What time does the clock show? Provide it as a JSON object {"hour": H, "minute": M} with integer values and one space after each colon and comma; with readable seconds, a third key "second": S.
{"hour": 3, "minute": 49, "second": 23}
